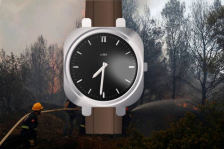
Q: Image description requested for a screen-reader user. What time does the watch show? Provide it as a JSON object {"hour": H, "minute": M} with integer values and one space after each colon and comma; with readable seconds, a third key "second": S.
{"hour": 7, "minute": 31}
